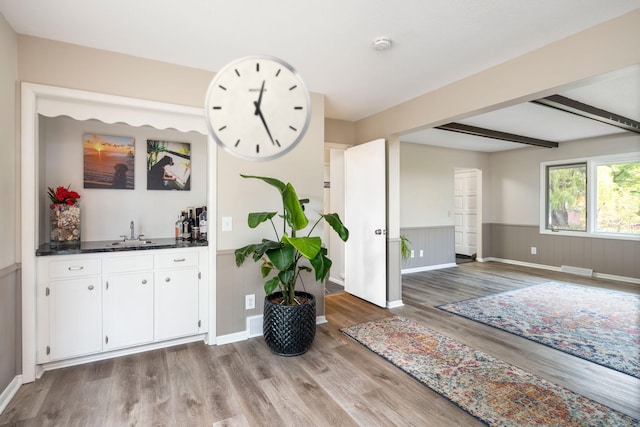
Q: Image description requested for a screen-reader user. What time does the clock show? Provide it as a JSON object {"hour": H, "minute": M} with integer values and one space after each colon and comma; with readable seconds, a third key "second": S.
{"hour": 12, "minute": 26}
